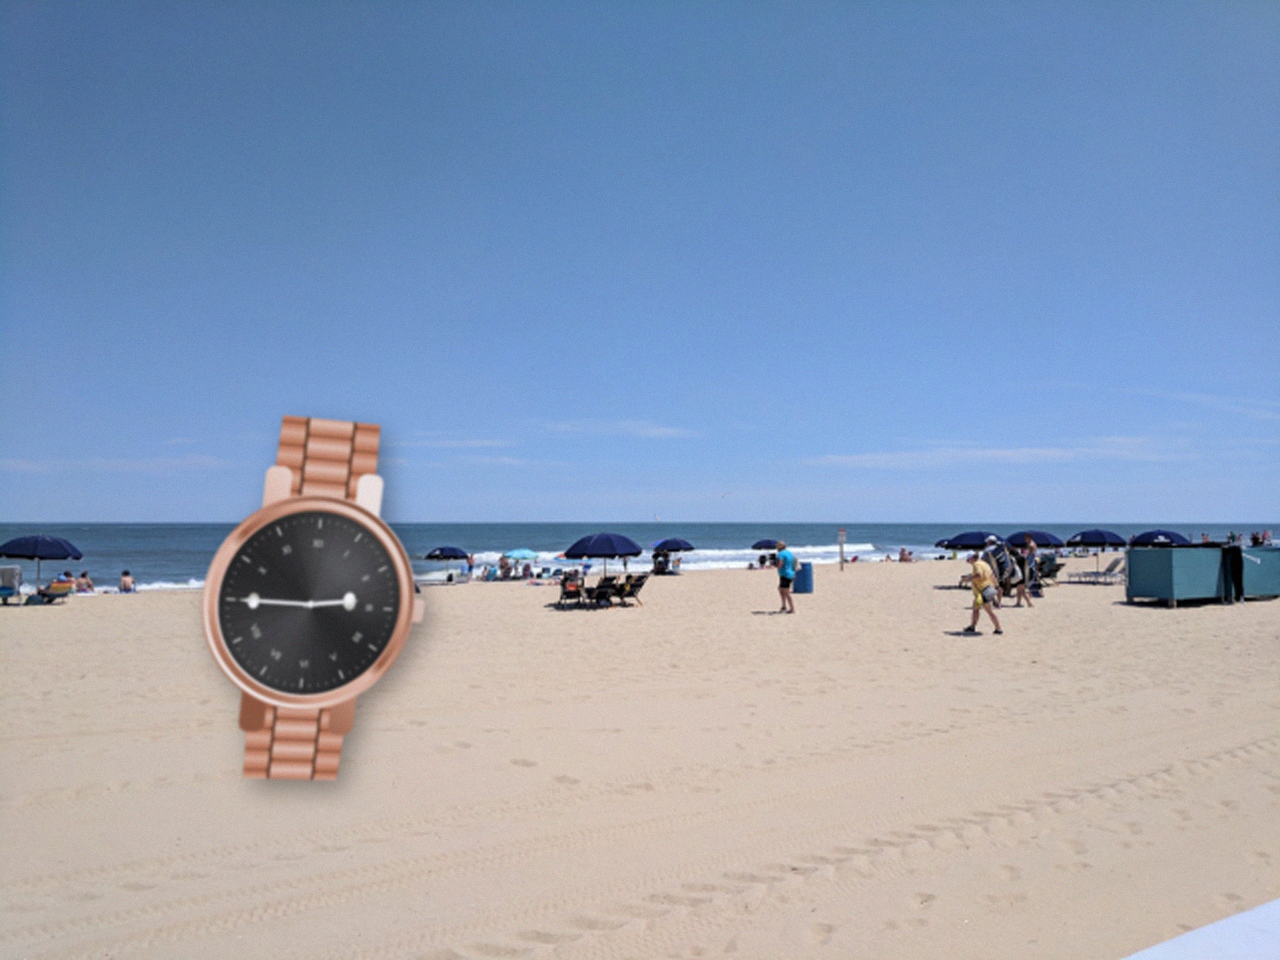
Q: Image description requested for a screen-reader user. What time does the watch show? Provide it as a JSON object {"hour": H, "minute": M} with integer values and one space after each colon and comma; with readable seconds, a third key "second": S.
{"hour": 2, "minute": 45}
